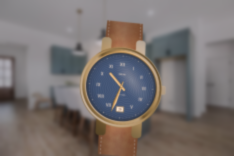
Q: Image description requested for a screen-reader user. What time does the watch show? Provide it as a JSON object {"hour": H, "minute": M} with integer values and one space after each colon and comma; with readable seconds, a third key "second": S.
{"hour": 10, "minute": 33}
